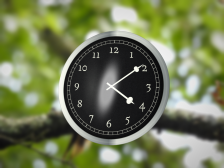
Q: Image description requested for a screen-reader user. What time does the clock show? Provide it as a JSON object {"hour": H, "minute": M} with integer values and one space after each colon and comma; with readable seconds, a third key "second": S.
{"hour": 4, "minute": 9}
